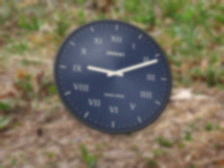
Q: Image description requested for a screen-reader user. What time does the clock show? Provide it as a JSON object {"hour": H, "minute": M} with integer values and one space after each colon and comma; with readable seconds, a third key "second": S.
{"hour": 9, "minute": 11}
